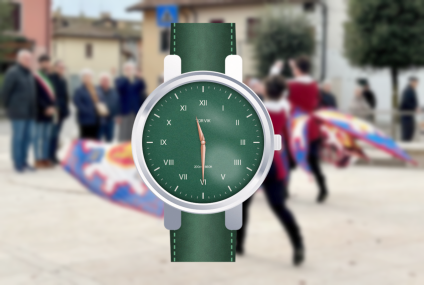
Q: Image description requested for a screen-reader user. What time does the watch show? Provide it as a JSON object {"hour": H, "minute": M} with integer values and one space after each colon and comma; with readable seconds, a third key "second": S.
{"hour": 11, "minute": 30}
